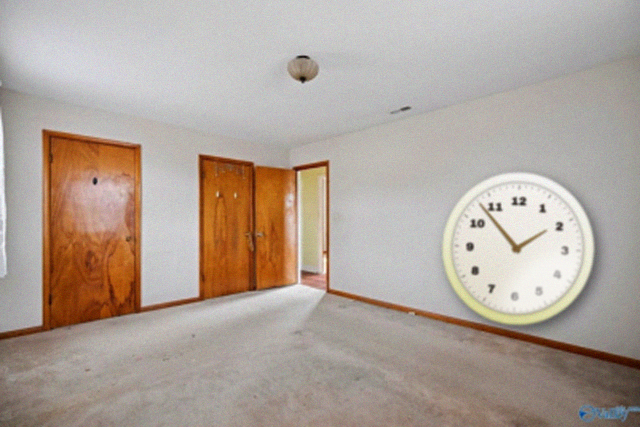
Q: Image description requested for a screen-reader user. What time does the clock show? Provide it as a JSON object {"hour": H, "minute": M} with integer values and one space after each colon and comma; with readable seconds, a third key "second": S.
{"hour": 1, "minute": 53}
